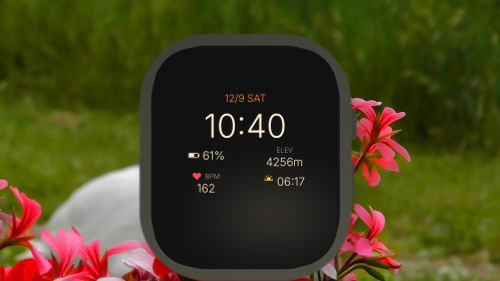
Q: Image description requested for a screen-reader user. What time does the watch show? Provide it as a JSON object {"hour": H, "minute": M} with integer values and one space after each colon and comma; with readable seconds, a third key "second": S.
{"hour": 10, "minute": 40}
